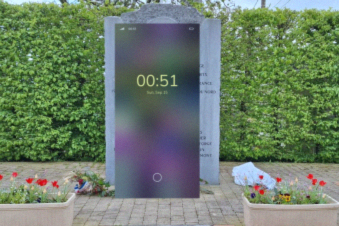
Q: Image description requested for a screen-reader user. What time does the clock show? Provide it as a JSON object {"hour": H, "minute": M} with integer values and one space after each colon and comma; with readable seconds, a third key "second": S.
{"hour": 0, "minute": 51}
